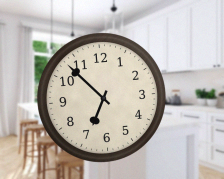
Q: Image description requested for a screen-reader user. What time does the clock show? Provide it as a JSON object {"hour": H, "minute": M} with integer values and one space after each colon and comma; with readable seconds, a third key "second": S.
{"hour": 6, "minute": 53}
